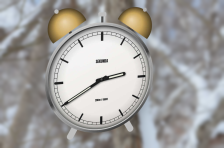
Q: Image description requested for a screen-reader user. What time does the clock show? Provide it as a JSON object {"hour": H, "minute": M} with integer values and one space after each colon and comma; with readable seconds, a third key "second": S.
{"hour": 2, "minute": 40}
